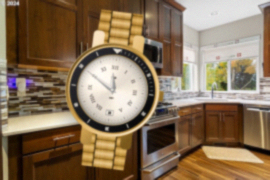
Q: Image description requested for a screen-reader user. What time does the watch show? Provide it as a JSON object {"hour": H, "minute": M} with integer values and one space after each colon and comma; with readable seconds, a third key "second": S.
{"hour": 11, "minute": 50}
